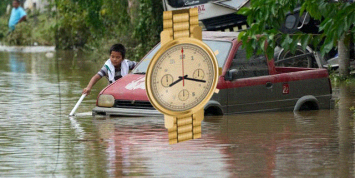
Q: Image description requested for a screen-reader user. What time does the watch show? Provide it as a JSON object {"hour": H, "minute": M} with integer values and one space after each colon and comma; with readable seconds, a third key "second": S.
{"hour": 8, "minute": 18}
